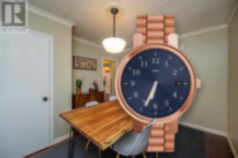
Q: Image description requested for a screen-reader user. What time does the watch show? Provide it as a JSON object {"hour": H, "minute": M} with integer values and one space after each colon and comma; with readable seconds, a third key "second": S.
{"hour": 6, "minute": 34}
